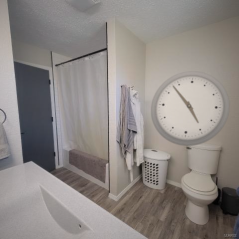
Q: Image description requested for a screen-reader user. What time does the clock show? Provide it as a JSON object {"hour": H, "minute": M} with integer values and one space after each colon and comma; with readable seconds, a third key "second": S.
{"hour": 4, "minute": 53}
